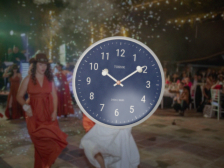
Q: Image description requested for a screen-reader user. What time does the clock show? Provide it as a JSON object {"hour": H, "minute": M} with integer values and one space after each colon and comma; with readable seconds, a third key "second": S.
{"hour": 10, "minute": 9}
